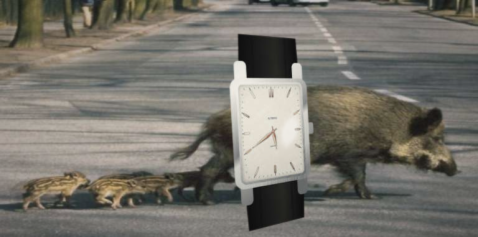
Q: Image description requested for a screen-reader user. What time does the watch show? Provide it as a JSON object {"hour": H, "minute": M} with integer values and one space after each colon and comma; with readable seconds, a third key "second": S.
{"hour": 5, "minute": 40}
